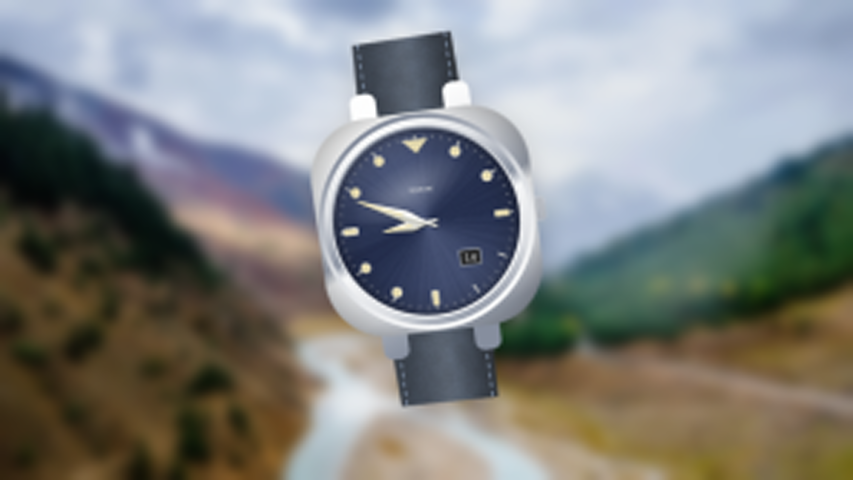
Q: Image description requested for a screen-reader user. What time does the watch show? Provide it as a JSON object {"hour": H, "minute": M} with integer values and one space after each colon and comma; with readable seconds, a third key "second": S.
{"hour": 8, "minute": 49}
